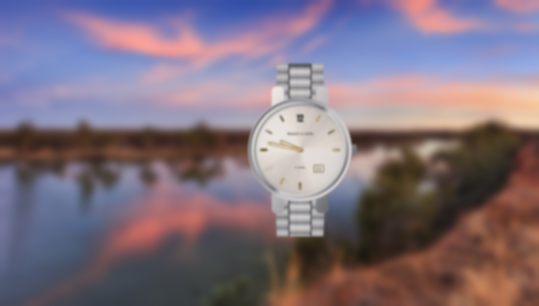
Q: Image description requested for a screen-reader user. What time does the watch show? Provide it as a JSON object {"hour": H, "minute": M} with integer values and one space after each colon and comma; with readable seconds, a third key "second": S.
{"hour": 9, "minute": 47}
